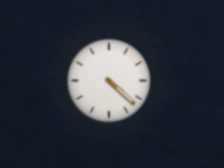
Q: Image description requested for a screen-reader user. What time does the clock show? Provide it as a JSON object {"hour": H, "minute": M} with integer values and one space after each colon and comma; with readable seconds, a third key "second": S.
{"hour": 4, "minute": 22}
